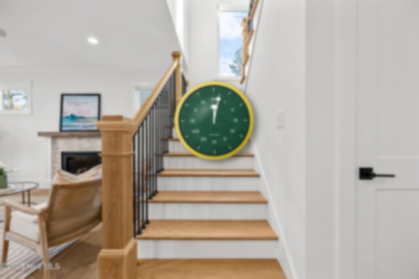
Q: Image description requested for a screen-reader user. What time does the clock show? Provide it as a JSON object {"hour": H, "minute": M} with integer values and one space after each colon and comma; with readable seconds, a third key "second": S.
{"hour": 12, "minute": 2}
